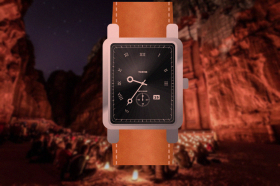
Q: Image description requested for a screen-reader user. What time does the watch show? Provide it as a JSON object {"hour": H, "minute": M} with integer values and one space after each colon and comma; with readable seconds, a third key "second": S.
{"hour": 9, "minute": 36}
